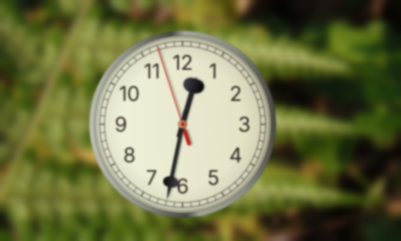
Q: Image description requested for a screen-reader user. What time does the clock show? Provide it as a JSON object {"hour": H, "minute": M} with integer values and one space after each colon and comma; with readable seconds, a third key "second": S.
{"hour": 12, "minute": 31, "second": 57}
